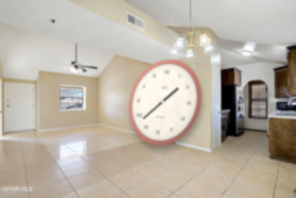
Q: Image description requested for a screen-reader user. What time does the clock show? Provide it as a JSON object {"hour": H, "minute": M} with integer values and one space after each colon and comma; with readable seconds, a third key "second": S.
{"hour": 1, "minute": 38}
